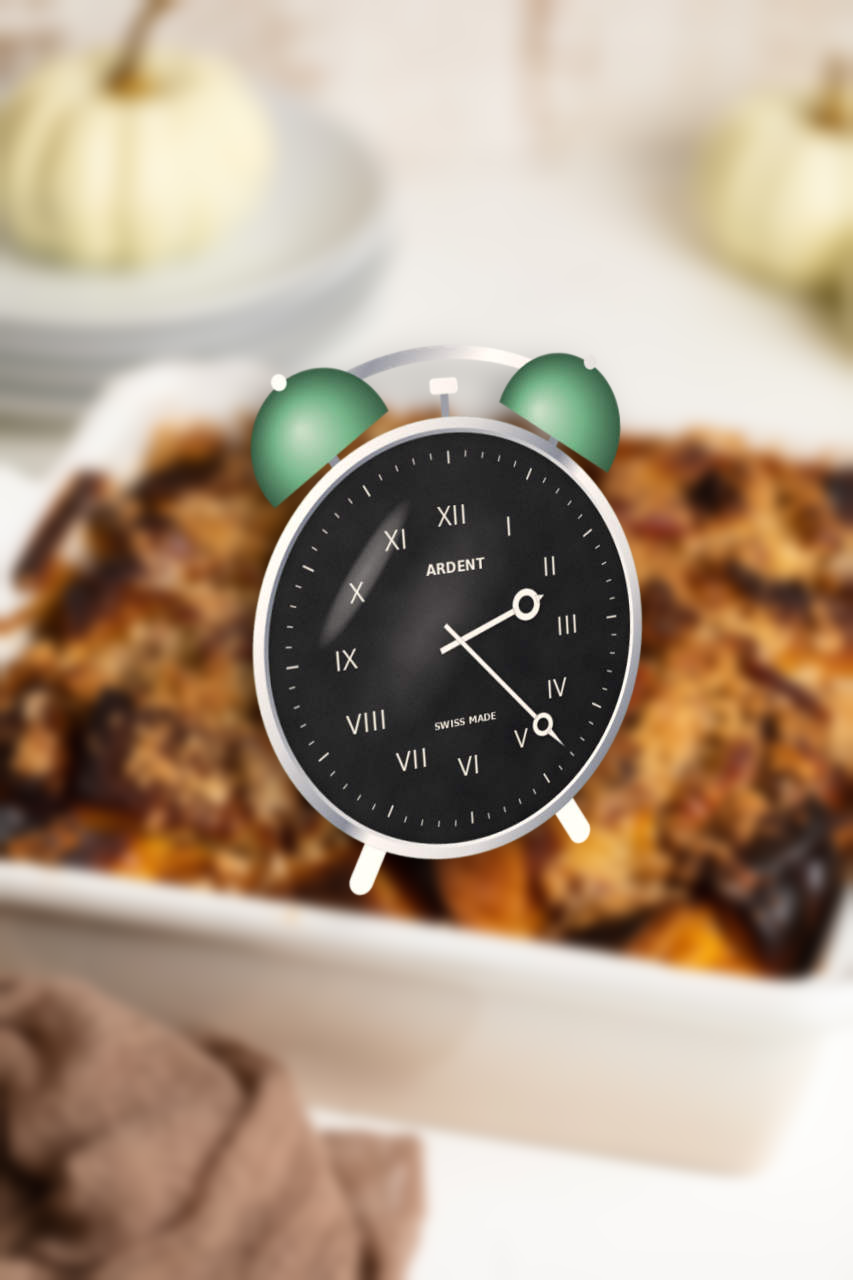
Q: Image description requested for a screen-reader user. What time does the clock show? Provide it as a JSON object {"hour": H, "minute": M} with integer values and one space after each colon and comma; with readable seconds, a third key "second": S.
{"hour": 2, "minute": 23}
